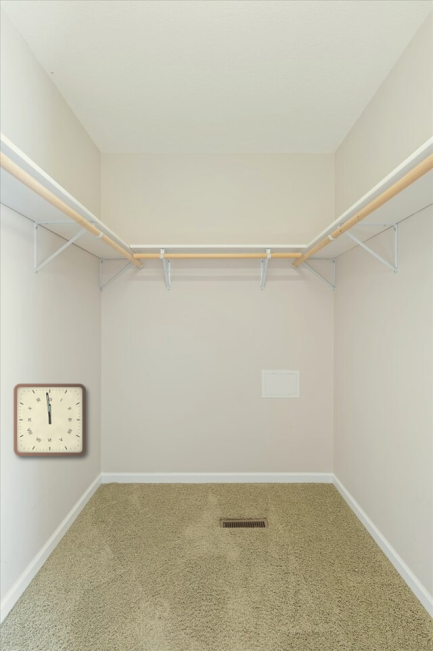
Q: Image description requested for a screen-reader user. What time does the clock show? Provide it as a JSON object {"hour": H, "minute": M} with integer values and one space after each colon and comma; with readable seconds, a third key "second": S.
{"hour": 11, "minute": 59}
